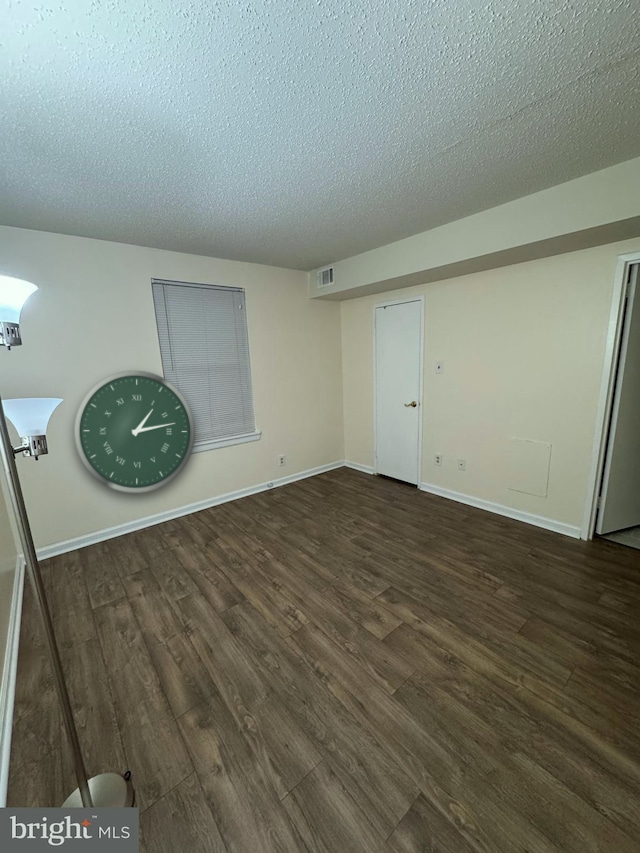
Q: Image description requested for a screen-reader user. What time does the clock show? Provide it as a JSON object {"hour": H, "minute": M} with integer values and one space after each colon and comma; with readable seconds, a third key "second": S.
{"hour": 1, "minute": 13}
